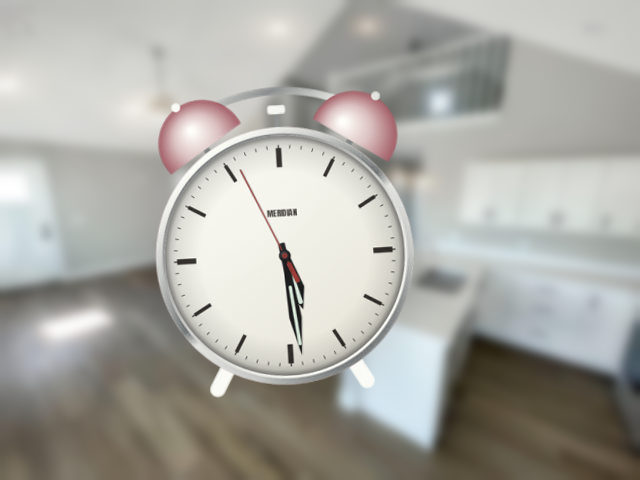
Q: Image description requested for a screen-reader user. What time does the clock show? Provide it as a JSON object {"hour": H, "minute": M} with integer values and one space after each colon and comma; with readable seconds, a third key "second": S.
{"hour": 5, "minute": 28, "second": 56}
